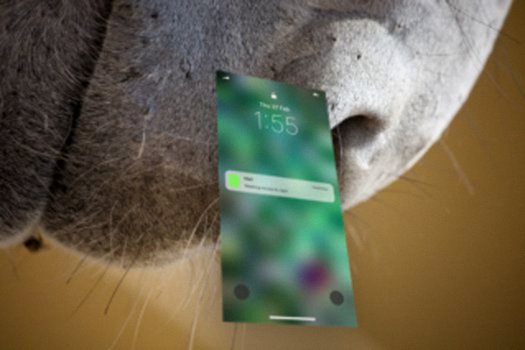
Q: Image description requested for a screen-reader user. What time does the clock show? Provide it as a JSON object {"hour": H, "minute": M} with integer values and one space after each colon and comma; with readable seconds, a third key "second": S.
{"hour": 1, "minute": 55}
